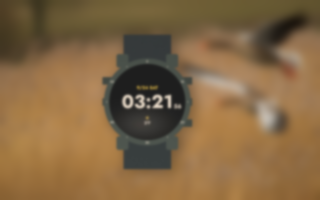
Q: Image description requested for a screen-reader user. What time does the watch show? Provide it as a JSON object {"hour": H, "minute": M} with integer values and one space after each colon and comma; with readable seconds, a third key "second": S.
{"hour": 3, "minute": 21}
